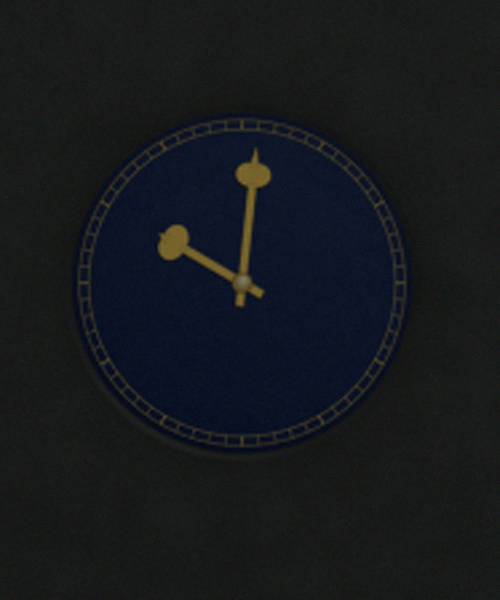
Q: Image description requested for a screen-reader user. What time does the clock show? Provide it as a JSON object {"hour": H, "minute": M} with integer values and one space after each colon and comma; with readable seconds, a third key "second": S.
{"hour": 10, "minute": 1}
